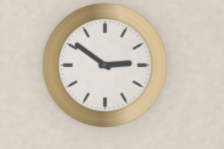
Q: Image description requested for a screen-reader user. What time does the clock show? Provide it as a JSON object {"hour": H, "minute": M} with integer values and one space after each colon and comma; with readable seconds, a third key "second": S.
{"hour": 2, "minute": 51}
